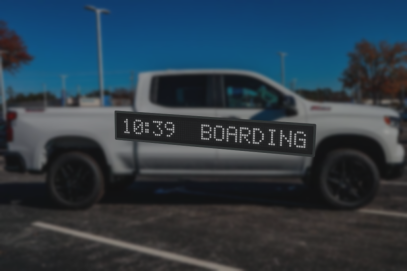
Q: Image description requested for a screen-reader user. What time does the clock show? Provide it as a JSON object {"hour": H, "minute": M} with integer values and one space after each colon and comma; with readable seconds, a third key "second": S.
{"hour": 10, "minute": 39}
